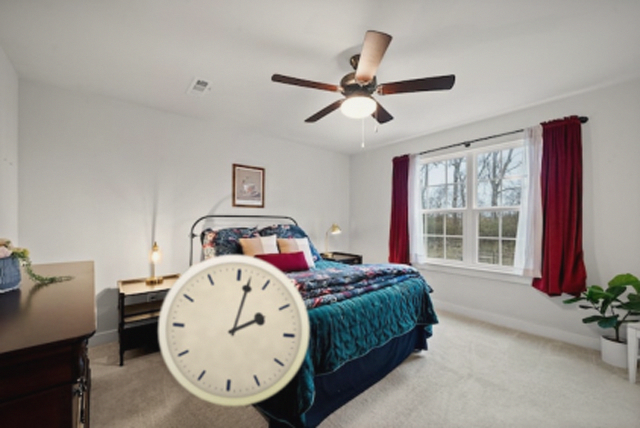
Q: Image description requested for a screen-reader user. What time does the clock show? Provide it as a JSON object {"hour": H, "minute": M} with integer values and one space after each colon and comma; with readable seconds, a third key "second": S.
{"hour": 2, "minute": 2}
